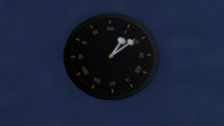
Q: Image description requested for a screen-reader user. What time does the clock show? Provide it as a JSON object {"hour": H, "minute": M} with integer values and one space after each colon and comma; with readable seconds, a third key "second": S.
{"hour": 1, "minute": 9}
